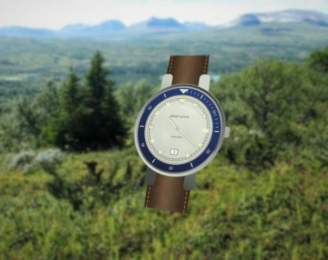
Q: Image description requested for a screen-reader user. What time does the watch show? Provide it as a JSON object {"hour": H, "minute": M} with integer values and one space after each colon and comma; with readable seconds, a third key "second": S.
{"hour": 10, "minute": 21}
